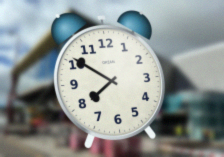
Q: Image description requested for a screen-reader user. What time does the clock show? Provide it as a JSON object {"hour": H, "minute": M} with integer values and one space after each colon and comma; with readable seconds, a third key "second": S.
{"hour": 7, "minute": 51}
